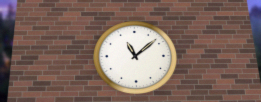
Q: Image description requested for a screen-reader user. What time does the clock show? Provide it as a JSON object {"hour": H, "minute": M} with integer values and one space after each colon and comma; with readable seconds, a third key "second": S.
{"hour": 11, "minute": 8}
